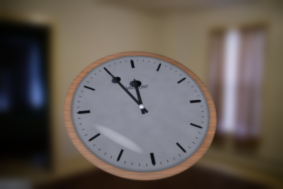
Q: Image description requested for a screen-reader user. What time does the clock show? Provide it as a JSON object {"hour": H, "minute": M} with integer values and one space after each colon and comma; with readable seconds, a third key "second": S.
{"hour": 11, "minute": 55}
